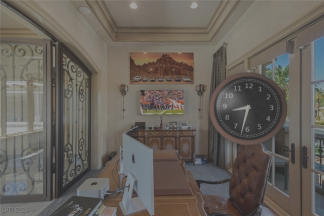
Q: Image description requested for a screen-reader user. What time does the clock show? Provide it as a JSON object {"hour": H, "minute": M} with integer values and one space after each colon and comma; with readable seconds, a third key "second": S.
{"hour": 8, "minute": 32}
